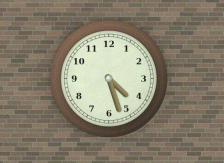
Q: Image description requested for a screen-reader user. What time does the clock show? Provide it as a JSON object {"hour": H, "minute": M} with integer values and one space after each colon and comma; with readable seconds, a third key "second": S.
{"hour": 4, "minute": 27}
